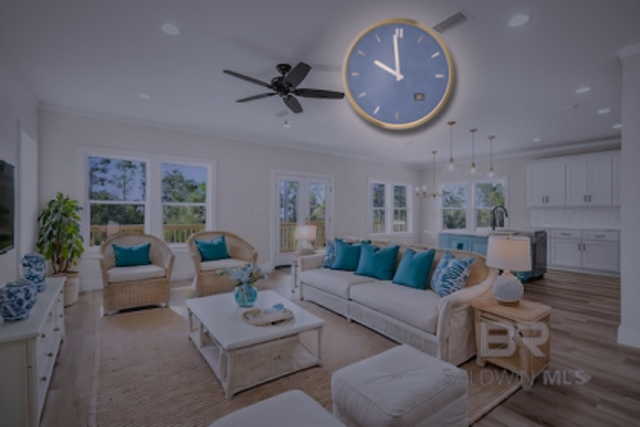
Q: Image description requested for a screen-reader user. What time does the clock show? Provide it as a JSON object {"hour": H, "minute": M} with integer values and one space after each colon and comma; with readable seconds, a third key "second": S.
{"hour": 9, "minute": 59}
